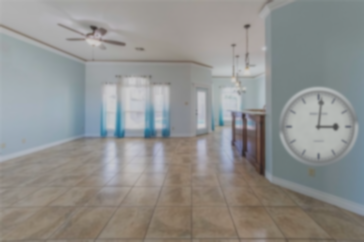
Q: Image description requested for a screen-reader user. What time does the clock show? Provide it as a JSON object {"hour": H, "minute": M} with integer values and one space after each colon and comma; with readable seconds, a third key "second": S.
{"hour": 3, "minute": 1}
